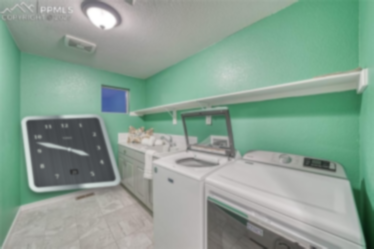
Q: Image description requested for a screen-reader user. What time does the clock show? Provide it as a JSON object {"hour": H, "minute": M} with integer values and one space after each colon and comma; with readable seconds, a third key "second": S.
{"hour": 3, "minute": 48}
